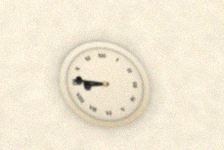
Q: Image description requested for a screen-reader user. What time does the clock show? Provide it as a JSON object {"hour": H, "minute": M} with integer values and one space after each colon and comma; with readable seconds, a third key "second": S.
{"hour": 8, "minute": 46}
